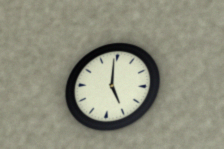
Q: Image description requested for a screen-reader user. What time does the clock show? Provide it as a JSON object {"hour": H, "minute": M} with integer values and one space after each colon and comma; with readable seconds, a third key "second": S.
{"hour": 4, "minute": 59}
